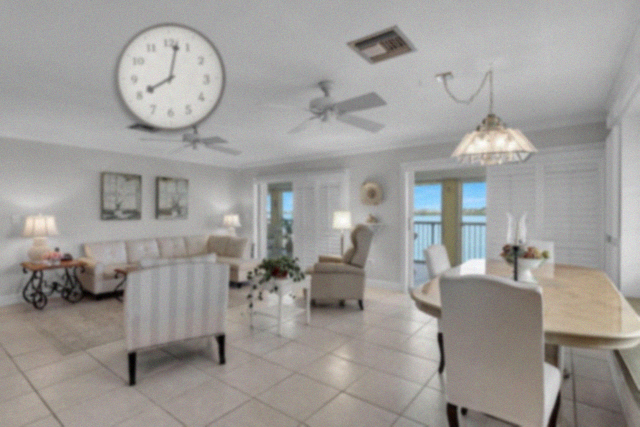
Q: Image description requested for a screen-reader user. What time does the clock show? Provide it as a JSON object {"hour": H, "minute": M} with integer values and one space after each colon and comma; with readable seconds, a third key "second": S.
{"hour": 8, "minute": 2}
